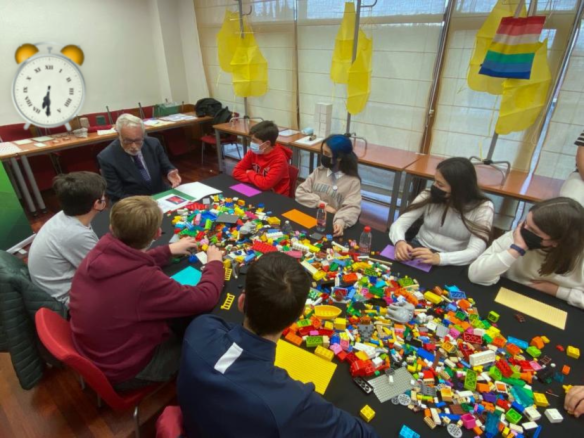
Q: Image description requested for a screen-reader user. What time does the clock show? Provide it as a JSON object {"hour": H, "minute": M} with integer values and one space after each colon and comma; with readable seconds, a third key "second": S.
{"hour": 6, "minute": 30}
